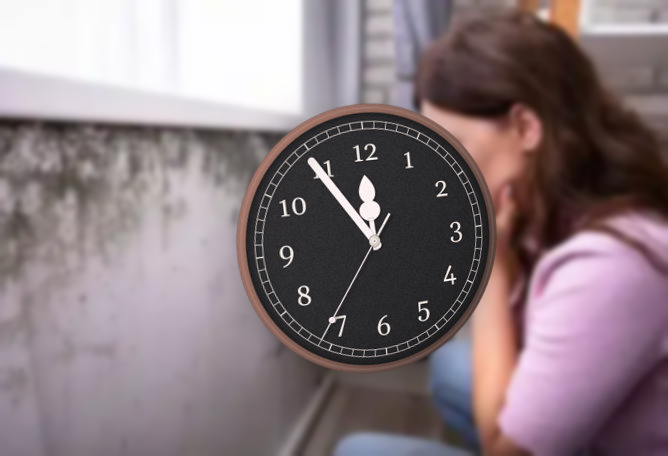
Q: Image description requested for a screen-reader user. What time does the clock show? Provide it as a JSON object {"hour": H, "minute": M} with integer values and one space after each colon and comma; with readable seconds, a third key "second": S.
{"hour": 11, "minute": 54, "second": 36}
